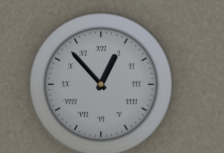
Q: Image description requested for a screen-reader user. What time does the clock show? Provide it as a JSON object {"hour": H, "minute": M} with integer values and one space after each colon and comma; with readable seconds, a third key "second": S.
{"hour": 12, "minute": 53}
